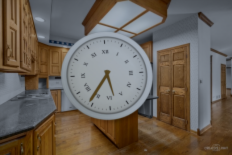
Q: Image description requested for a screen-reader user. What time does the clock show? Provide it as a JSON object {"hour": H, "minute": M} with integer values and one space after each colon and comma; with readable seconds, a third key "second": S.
{"hour": 5, "minute": 36}
